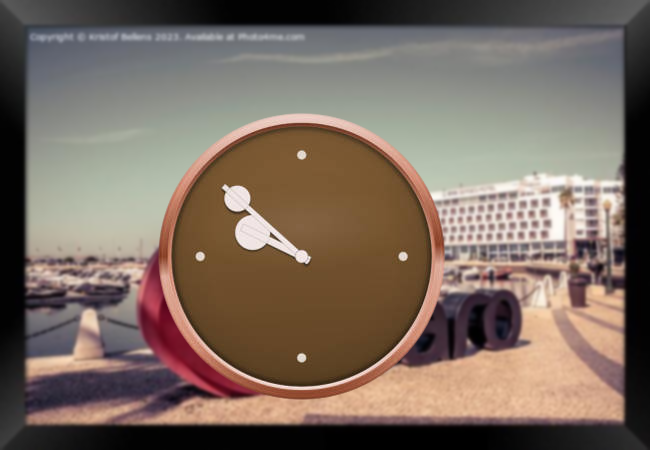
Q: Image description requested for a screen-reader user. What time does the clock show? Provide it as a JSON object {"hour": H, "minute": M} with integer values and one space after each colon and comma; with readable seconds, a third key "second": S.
{"hour": 9, "minute": 52}
